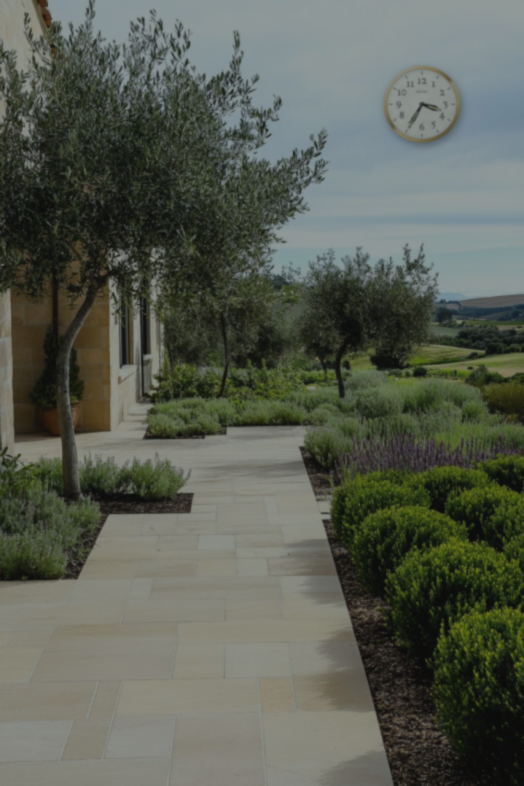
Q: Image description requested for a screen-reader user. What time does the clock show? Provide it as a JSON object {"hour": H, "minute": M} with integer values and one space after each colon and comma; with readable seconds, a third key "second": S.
{"hour": 3, "minute": 35}
